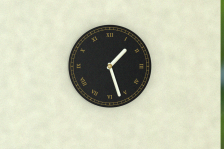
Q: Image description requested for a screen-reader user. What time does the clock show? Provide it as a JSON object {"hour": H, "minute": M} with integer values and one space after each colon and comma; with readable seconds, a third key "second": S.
{"hour": 1, "minute": 27}
